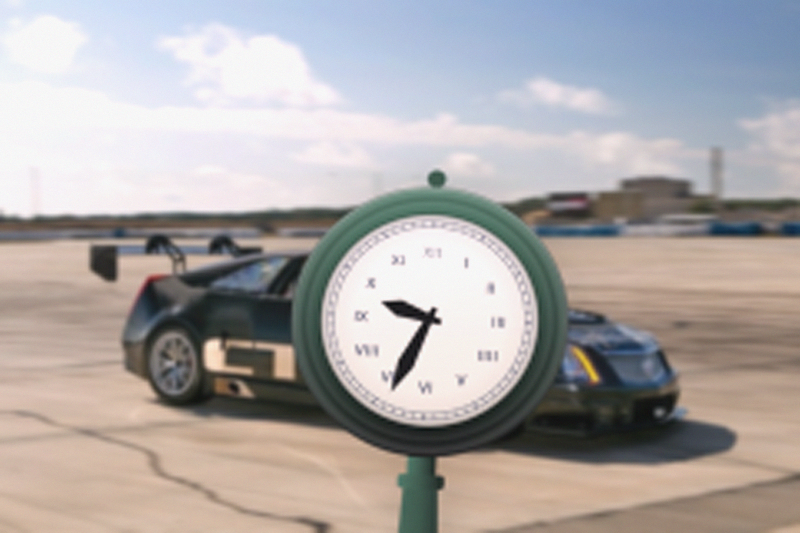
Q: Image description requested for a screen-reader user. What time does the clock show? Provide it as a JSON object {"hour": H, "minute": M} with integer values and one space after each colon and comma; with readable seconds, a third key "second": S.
{"hour": 9, "minute": 34}
